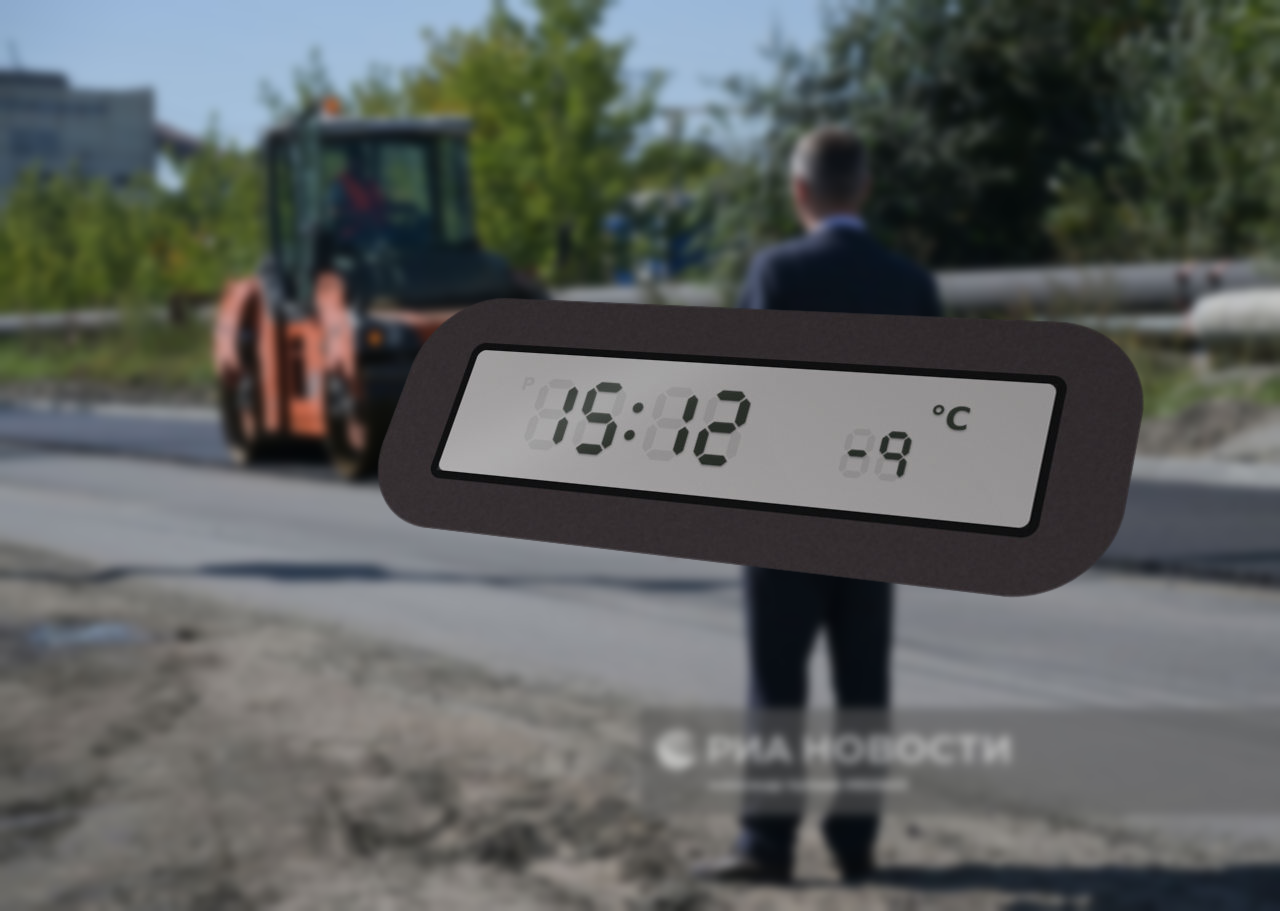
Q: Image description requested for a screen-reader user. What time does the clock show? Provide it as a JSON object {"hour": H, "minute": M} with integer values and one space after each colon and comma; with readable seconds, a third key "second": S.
{"hour": 15, "minute": 12}
